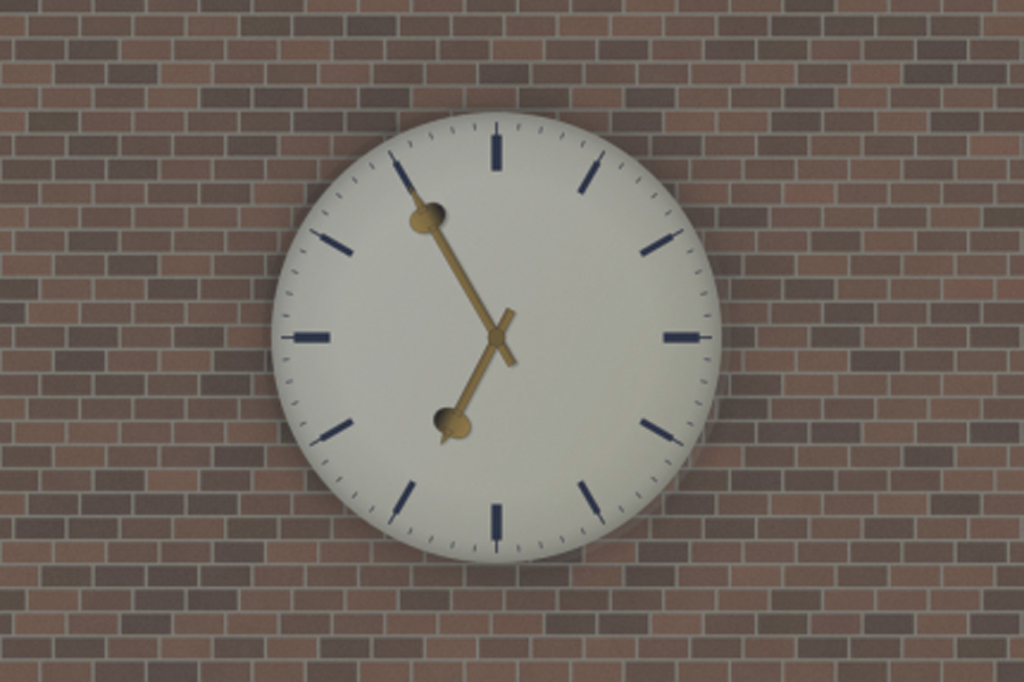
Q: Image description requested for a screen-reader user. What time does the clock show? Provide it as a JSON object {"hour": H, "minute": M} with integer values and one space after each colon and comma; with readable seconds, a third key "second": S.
{"hour": 6, "minute": 55}
